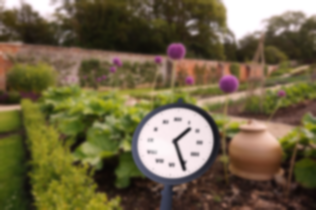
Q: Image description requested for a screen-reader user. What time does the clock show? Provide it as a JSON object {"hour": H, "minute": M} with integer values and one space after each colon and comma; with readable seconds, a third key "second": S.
{"hour": 1, "minute": 26}
